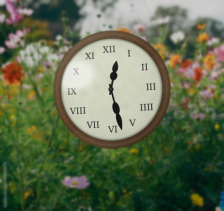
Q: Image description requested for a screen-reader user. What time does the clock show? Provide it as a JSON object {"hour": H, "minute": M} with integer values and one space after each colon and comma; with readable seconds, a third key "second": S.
{"hour": 12, "minute": 28}
